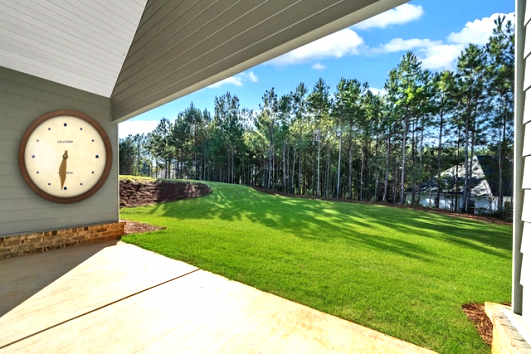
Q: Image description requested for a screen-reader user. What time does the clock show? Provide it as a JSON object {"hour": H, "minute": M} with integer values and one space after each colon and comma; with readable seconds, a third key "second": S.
{"hour": 6, "minute": 31}
